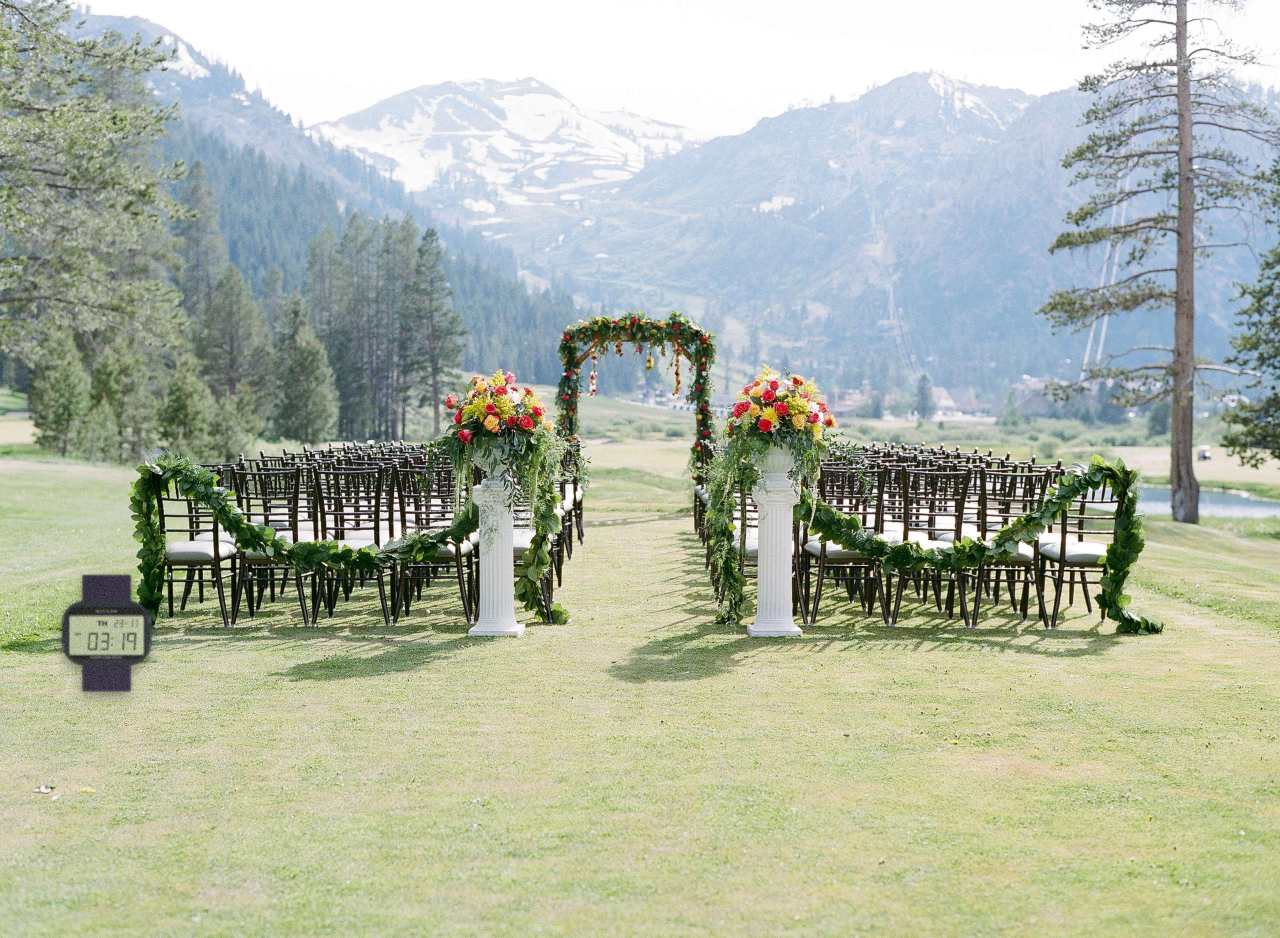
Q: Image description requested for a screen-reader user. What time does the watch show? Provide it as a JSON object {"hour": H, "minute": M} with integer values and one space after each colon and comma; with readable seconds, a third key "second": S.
{"hour": 3, "minute": 19}
